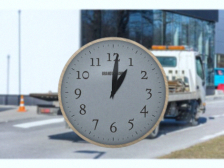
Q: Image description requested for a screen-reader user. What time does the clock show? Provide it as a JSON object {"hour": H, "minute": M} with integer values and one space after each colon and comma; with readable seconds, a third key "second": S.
{"hour": 1, "minute": 1}
